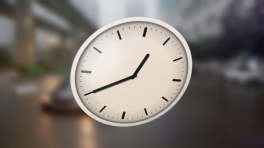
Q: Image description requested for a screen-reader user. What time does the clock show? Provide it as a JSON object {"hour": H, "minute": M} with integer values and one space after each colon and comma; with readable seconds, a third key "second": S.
{"hour": 12, "minute": 40}
